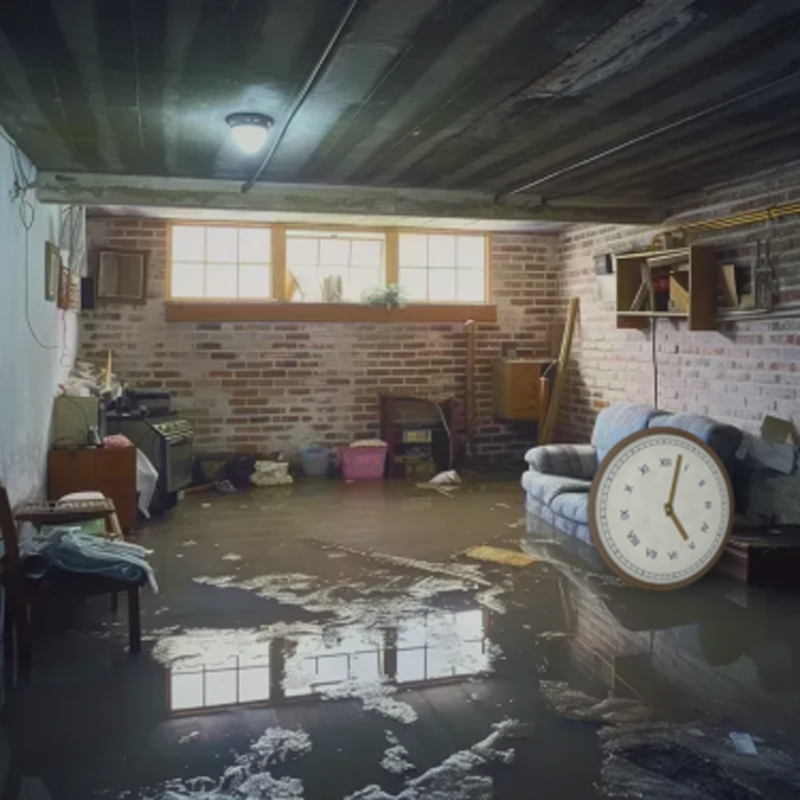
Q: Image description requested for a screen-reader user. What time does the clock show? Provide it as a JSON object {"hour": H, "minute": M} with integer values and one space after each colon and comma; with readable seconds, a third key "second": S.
{"hour": 5, "minute": 3}
